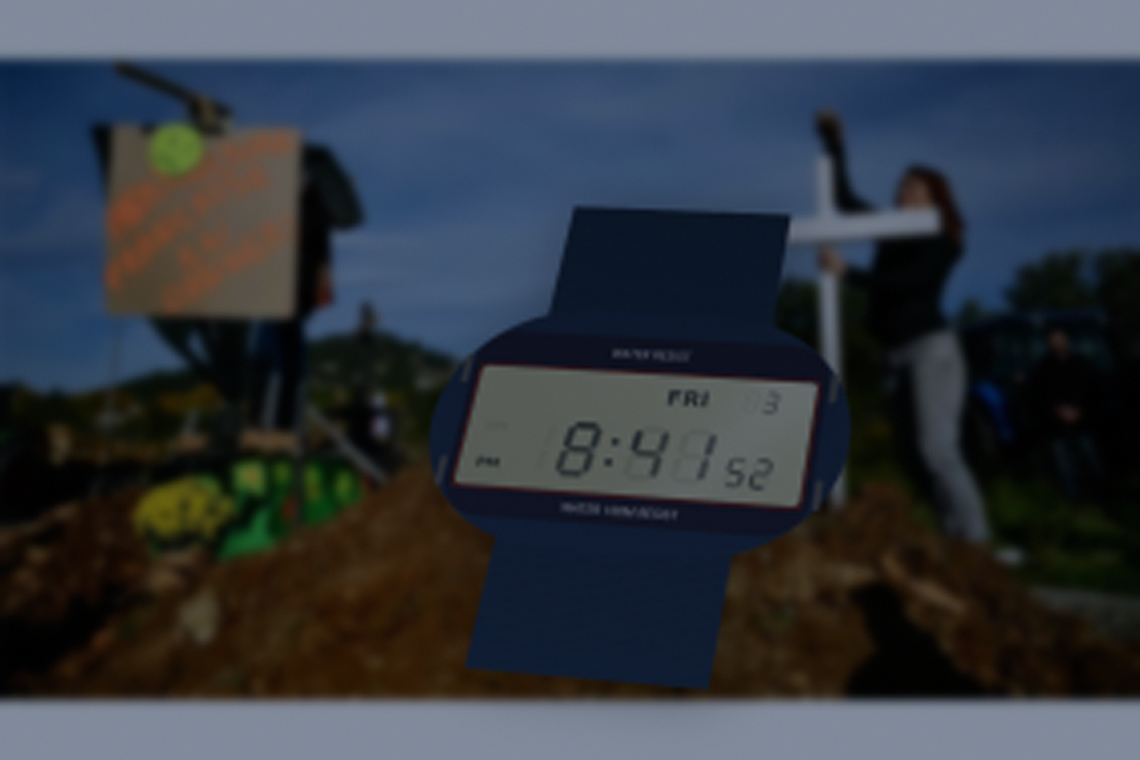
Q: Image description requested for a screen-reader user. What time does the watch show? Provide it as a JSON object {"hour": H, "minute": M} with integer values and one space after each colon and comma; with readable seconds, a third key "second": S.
{"hour": 8, "minute": 41, "second": 52}
